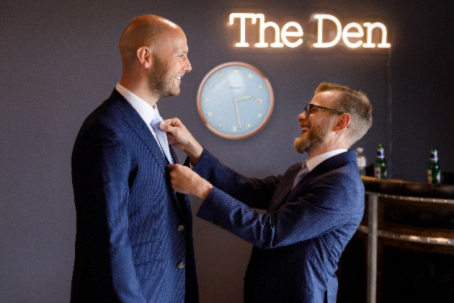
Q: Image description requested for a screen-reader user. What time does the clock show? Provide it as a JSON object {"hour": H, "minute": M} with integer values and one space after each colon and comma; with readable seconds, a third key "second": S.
{"hour": 2, "minute": 28}
